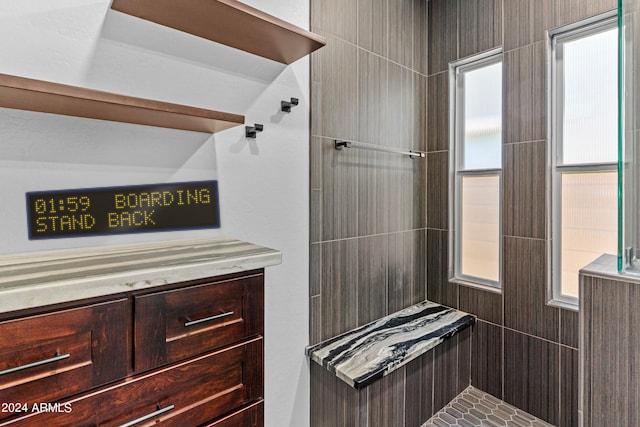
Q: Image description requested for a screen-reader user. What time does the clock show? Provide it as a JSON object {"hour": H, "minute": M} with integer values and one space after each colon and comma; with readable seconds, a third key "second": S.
{"hour": 1, "minute": 59}
